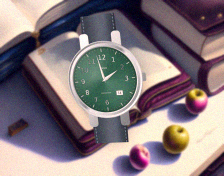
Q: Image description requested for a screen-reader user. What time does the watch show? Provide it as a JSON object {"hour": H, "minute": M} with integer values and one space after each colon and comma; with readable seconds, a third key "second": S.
{"hour": 1, "minute": 58}
